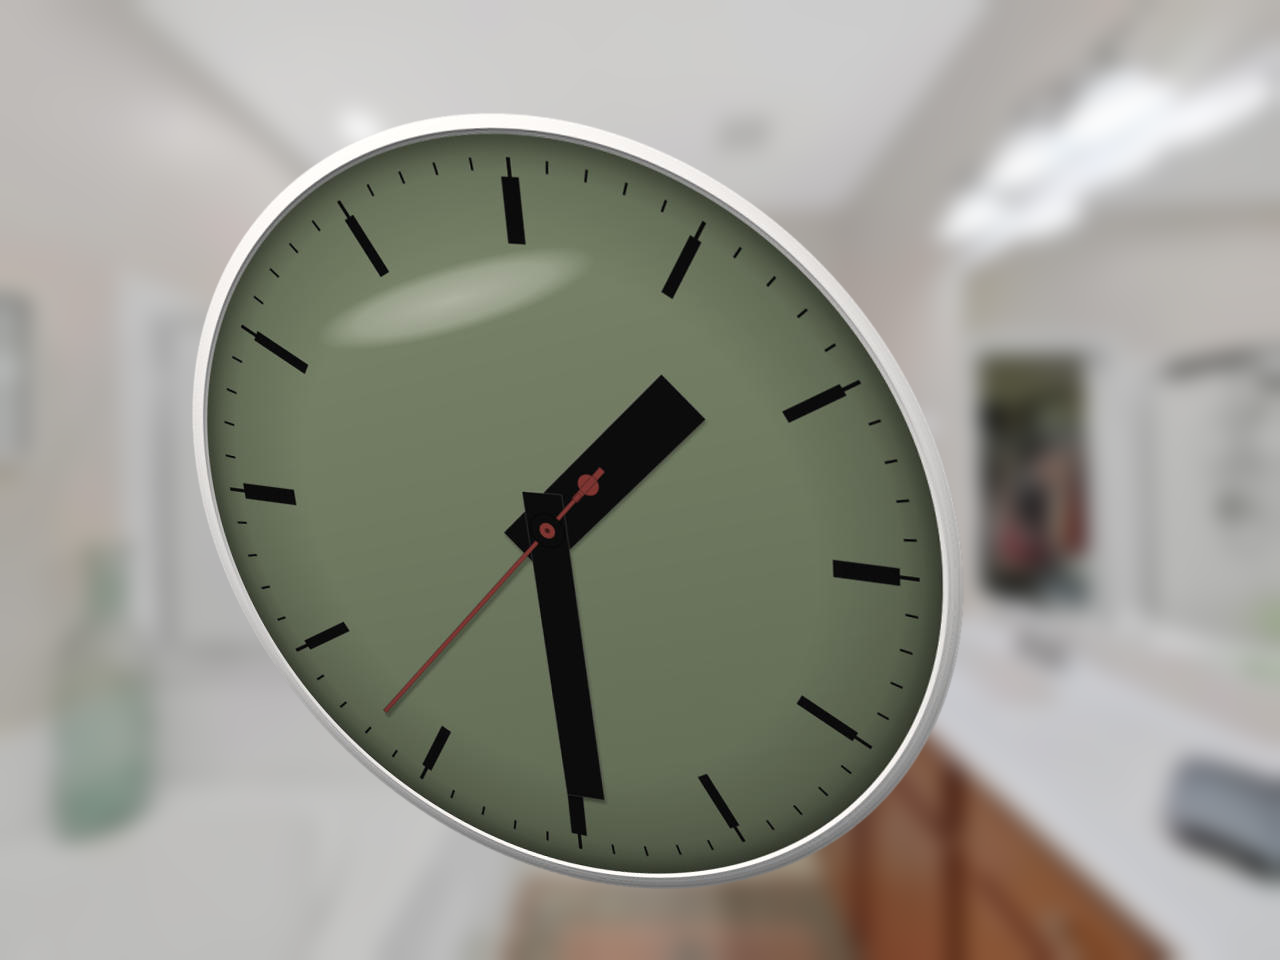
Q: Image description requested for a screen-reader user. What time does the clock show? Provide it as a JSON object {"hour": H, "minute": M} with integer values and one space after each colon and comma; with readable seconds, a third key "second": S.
{"hour": 1, "minute": 29, "second": 37}
